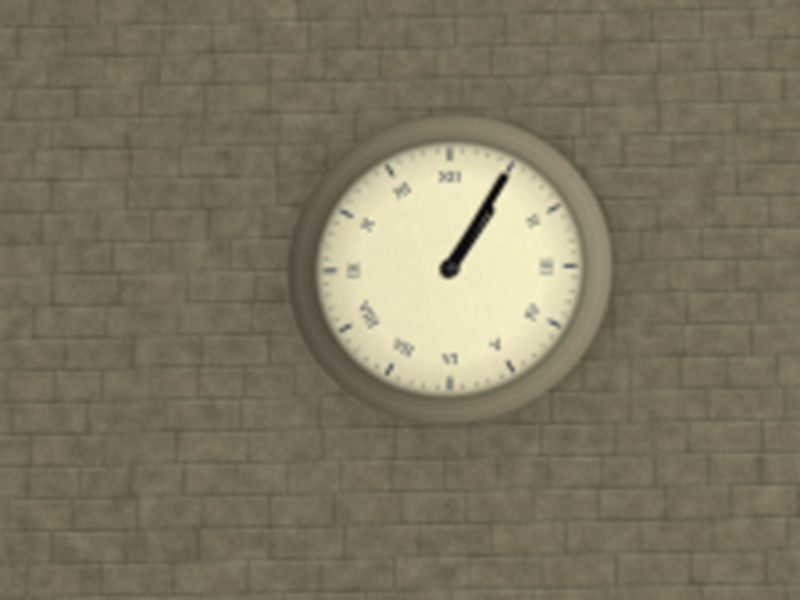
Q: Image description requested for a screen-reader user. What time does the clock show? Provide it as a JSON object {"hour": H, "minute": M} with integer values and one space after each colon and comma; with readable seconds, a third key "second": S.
{"hour": 1, "minute": 5}
